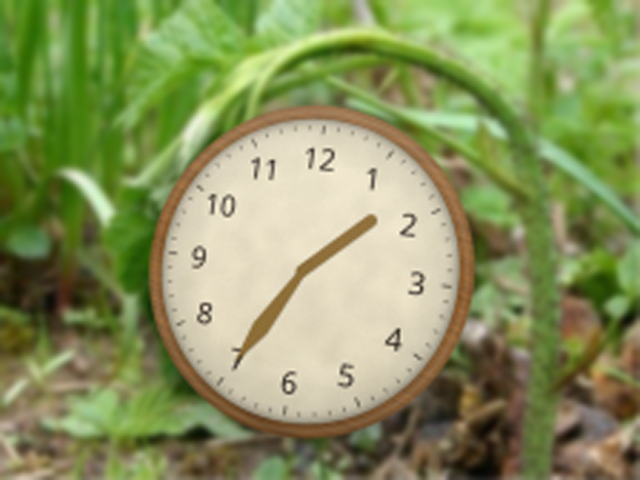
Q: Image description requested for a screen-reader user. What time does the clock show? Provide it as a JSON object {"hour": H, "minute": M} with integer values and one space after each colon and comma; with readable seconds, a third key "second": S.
{"hour": 1, "minute": 35}
